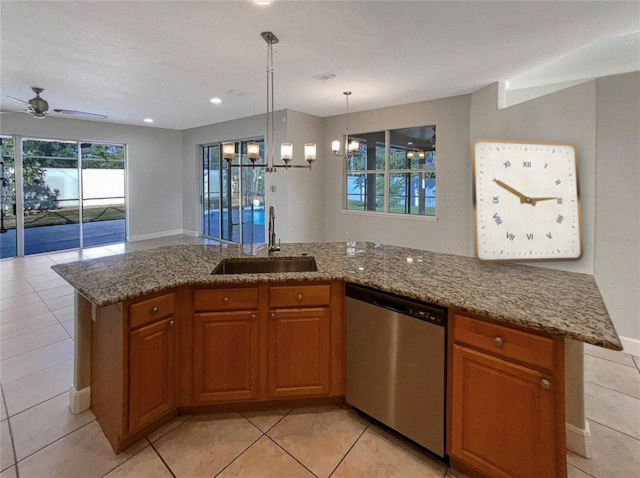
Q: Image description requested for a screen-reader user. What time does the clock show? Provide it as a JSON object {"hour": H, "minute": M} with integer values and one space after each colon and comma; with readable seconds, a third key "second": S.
{"hour": 2, "minute": 50}
